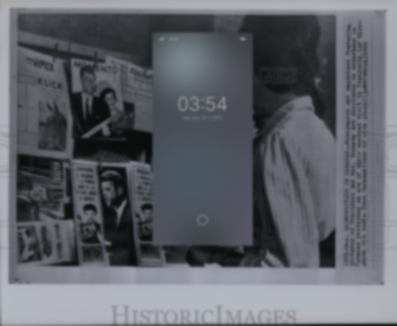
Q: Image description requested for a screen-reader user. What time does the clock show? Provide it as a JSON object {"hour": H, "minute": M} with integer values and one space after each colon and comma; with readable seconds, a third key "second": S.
{"hour": 3, "minute": 54}
